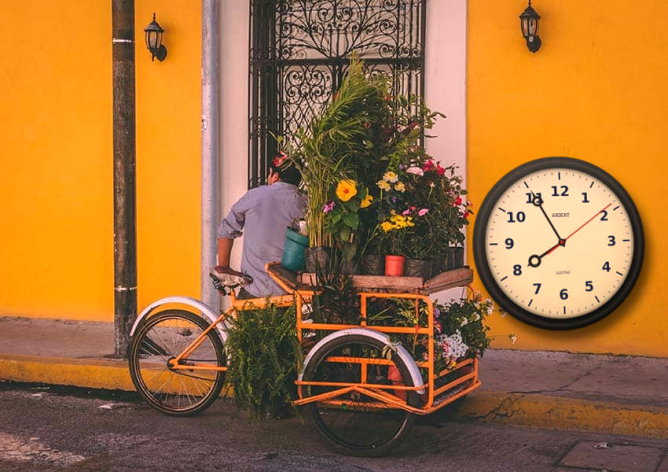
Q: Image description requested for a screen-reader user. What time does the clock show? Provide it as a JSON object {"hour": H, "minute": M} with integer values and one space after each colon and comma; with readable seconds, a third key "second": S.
{"hour": 7, "minute": 55, "second": 9}
